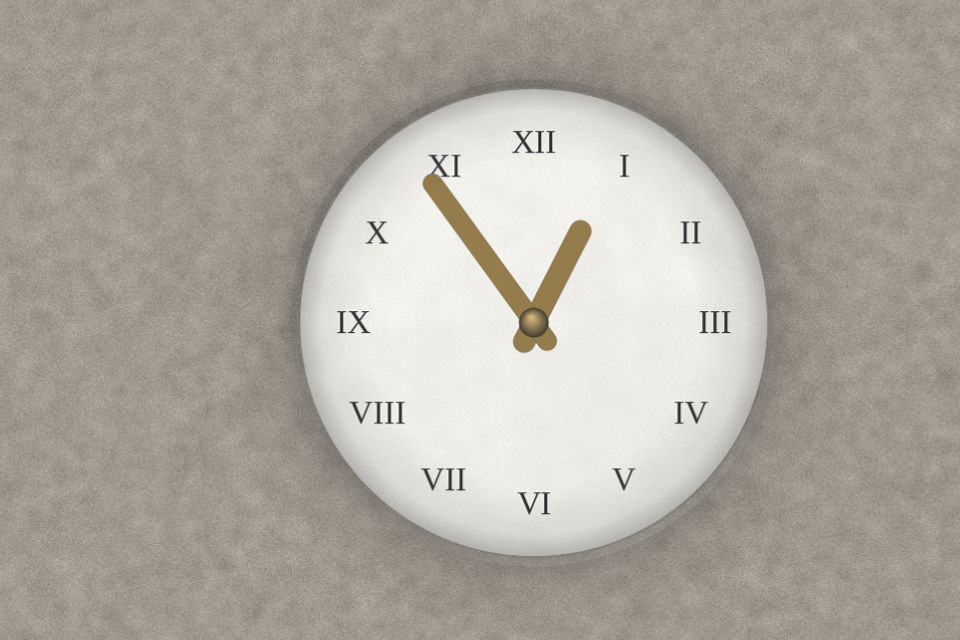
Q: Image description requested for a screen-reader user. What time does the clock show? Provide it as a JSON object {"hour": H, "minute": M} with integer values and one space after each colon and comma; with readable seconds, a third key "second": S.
{"hour": 12, "minute": 54}
